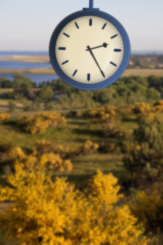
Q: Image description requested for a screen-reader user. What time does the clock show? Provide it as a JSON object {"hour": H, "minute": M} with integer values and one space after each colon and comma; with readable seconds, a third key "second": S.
{"hour": 2, "minute": 25}
